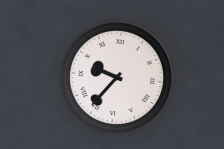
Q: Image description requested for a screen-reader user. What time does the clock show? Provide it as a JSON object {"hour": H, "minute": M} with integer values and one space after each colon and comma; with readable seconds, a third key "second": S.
{"hour": 9, "minute": 36}
